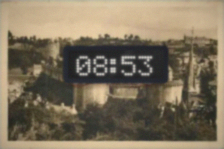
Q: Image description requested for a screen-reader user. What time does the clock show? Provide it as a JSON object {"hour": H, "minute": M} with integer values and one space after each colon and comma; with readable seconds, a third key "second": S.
{"hour": 8, "minute": 53}
